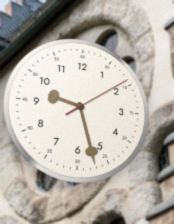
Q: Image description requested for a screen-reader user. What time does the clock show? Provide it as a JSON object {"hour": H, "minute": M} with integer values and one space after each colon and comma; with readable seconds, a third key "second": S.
{"hour": 9, "minute": 27, "second": 9}
